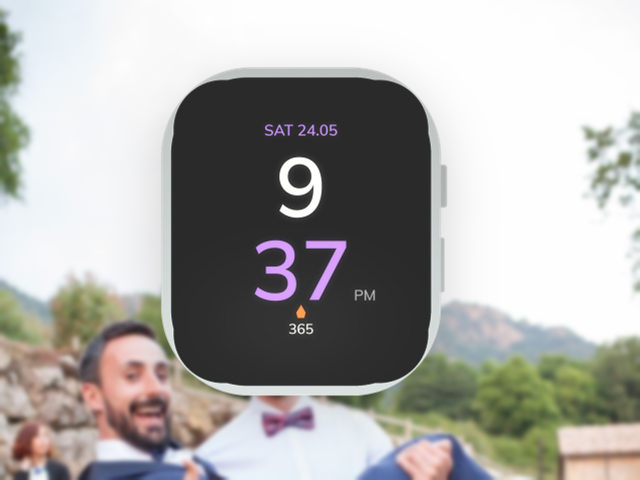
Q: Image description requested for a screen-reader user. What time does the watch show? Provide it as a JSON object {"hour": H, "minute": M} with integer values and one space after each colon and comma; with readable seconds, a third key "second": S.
{"hour": 9, "minute": 37}
